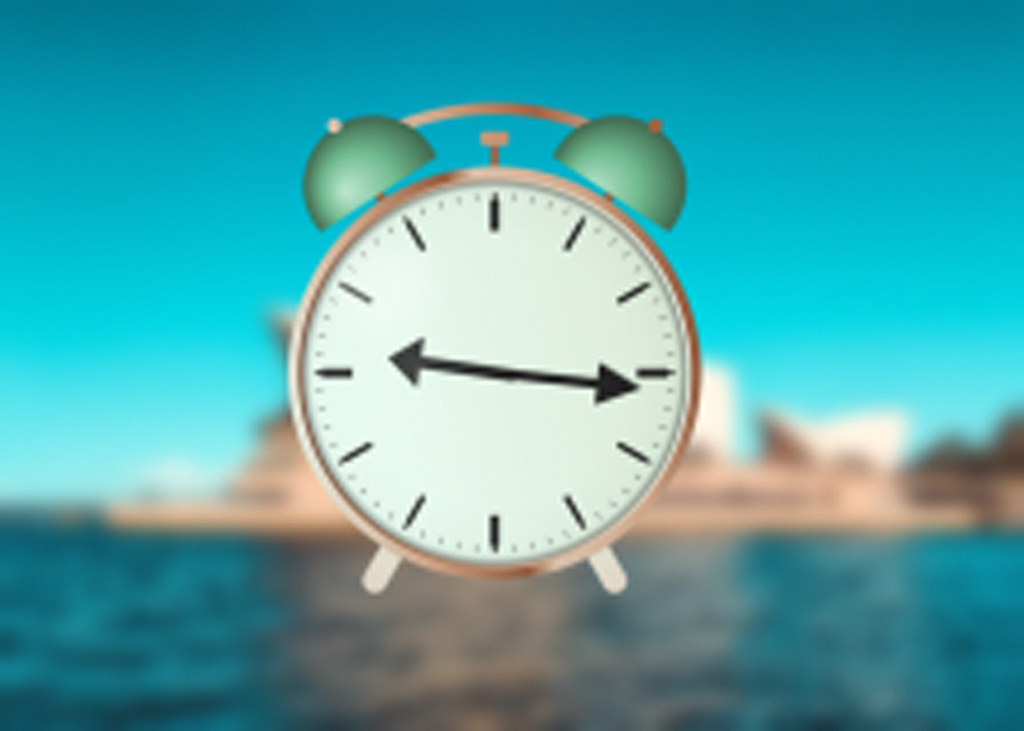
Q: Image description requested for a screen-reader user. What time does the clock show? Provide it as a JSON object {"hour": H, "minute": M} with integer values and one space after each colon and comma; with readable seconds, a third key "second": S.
{"hour": 9, "minute": 16}
